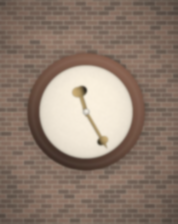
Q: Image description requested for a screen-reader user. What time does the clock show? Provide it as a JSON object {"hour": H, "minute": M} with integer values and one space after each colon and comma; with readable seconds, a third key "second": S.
{"hour": 11, "minute": 25}
